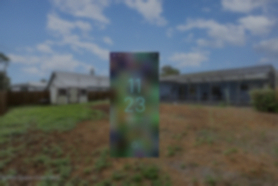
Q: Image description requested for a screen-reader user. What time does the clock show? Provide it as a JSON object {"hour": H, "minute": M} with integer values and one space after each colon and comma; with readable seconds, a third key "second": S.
{"hour": 11, "minute": 23}
